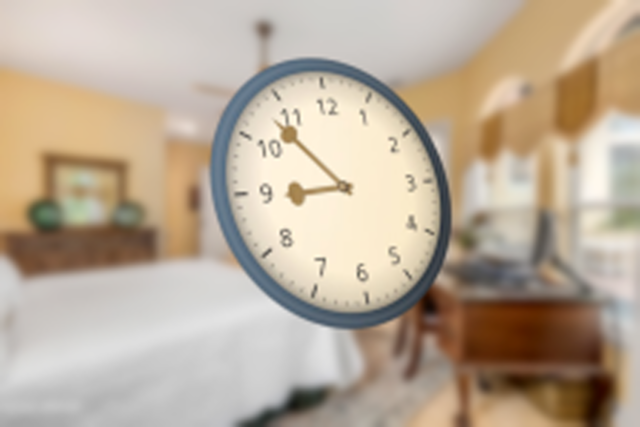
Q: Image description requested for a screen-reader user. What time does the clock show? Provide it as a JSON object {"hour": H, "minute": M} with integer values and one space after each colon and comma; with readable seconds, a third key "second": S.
{"hour": 8, "minute": 53}
